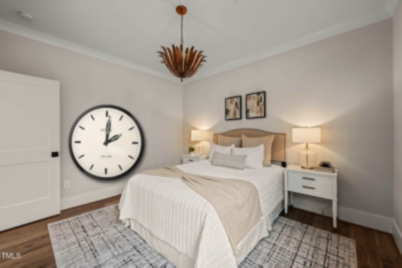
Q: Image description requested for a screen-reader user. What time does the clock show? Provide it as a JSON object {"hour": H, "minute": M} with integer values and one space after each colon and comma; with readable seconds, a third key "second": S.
{"hour": 2, "minute": 1}
